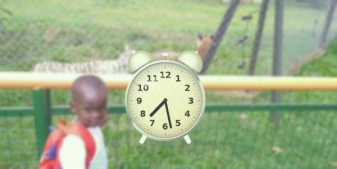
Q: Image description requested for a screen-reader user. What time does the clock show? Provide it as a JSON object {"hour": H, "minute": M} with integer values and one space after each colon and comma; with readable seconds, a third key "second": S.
{"hour": 7, "minute": 28}
